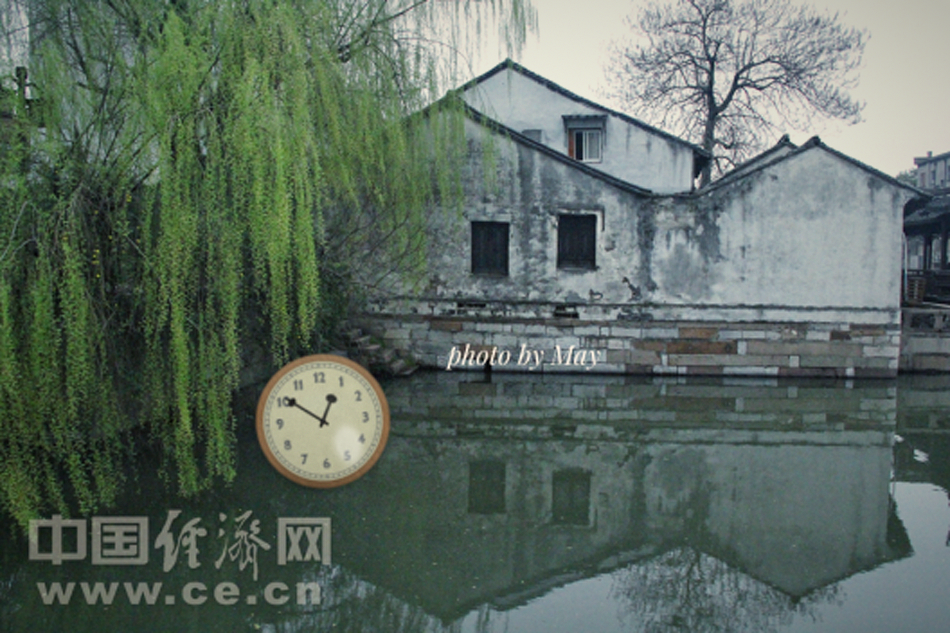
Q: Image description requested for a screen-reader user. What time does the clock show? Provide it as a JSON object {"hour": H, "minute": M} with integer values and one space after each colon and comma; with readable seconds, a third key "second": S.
{"hour": 12, "minute": 51}
